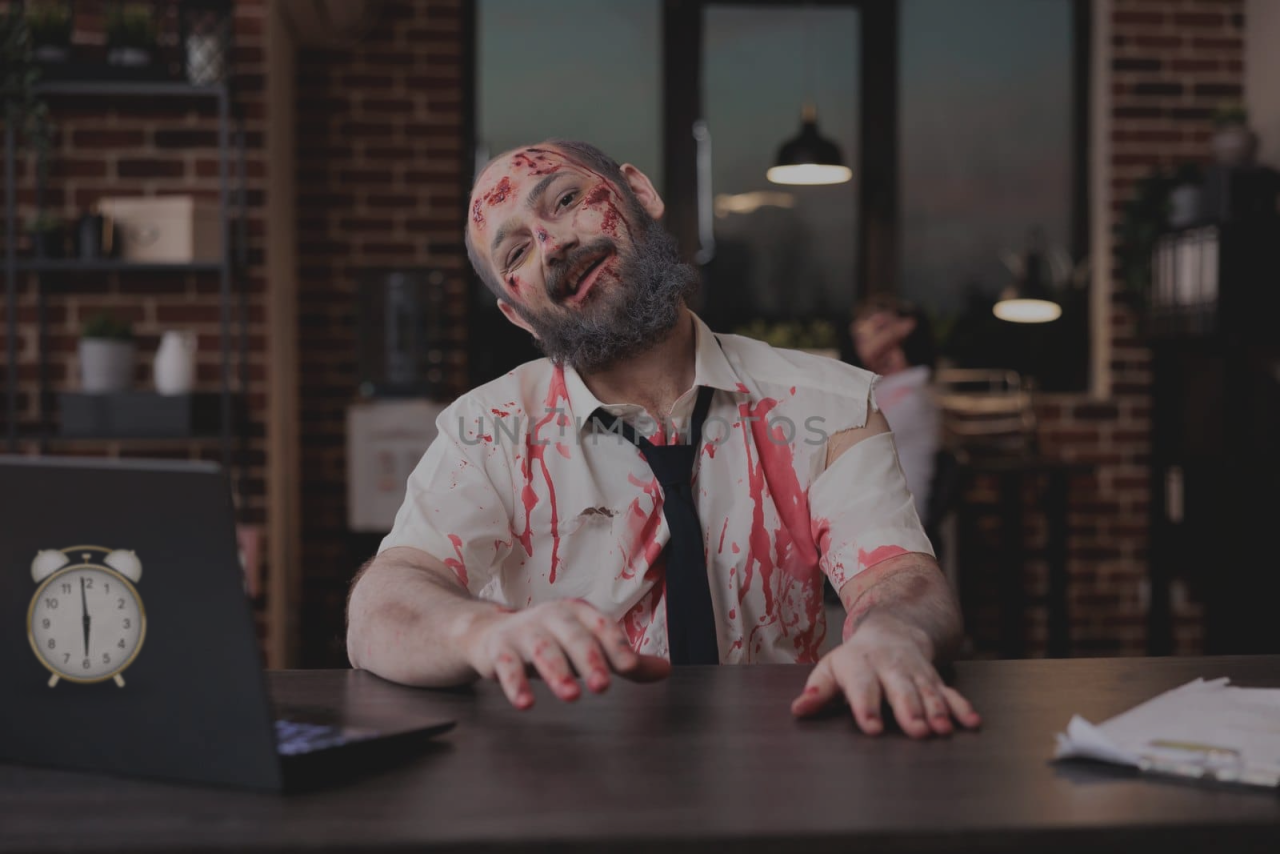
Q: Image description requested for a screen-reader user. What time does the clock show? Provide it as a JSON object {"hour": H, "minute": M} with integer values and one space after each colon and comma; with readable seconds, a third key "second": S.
{"hour": 5, "minute": 59}
